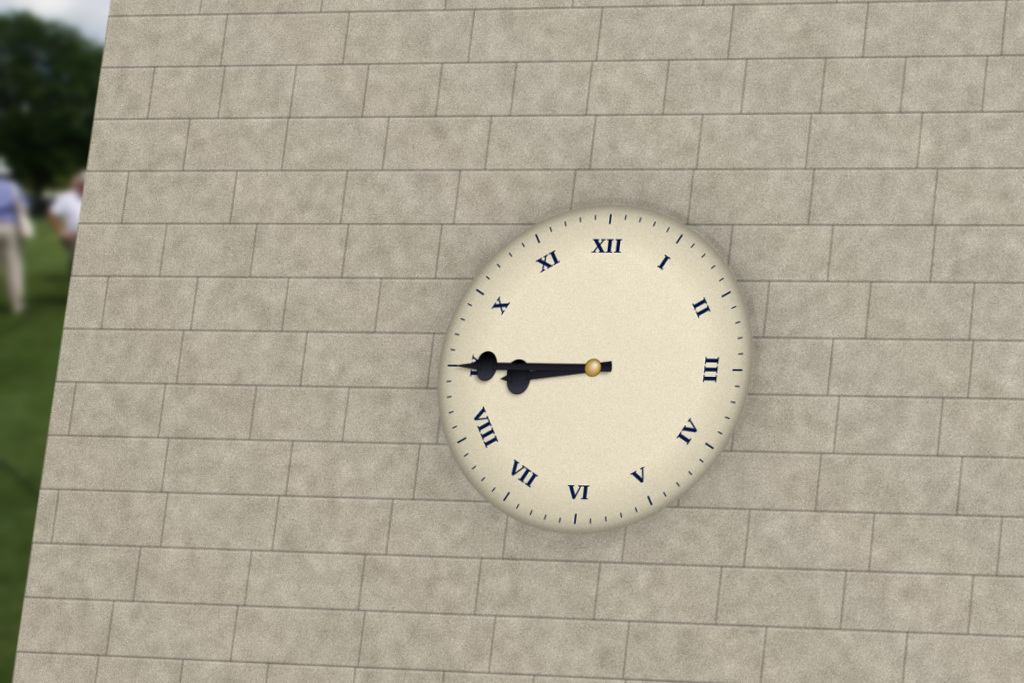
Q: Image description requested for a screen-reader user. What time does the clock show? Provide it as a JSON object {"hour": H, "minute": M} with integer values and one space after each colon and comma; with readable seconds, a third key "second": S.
{"hour": 8, "minute": 45}
